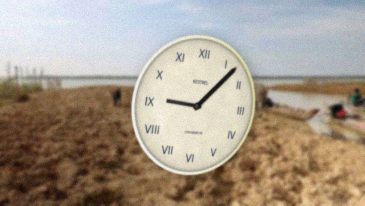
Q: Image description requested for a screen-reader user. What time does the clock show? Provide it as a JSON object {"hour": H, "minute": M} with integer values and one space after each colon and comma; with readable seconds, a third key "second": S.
{"hour": 9, "minute": 7}
